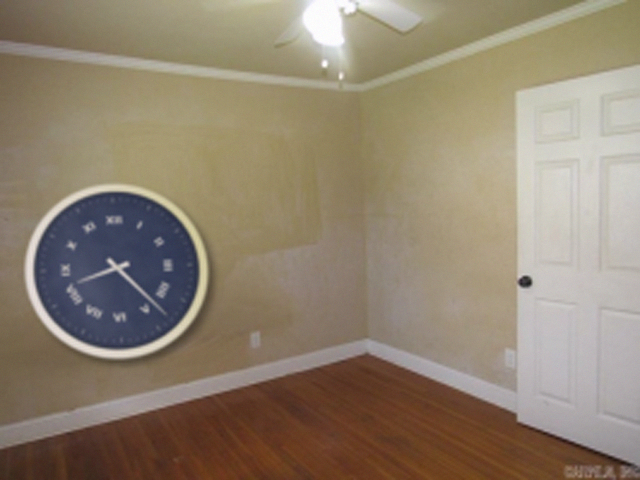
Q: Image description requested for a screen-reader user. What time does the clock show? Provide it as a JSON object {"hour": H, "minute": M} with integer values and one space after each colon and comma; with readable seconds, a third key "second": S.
{"hour": 8, "minute": 23}
